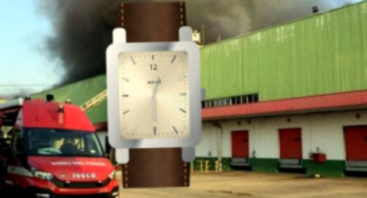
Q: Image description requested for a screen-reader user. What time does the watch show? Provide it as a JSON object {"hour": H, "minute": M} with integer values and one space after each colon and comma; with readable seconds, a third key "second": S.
{"hour": 12, "minute": 30}
